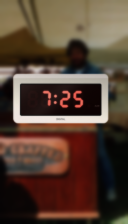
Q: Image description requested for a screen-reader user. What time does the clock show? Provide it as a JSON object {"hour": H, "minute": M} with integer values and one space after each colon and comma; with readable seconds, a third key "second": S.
{"hour": 7, "minute": 25}
